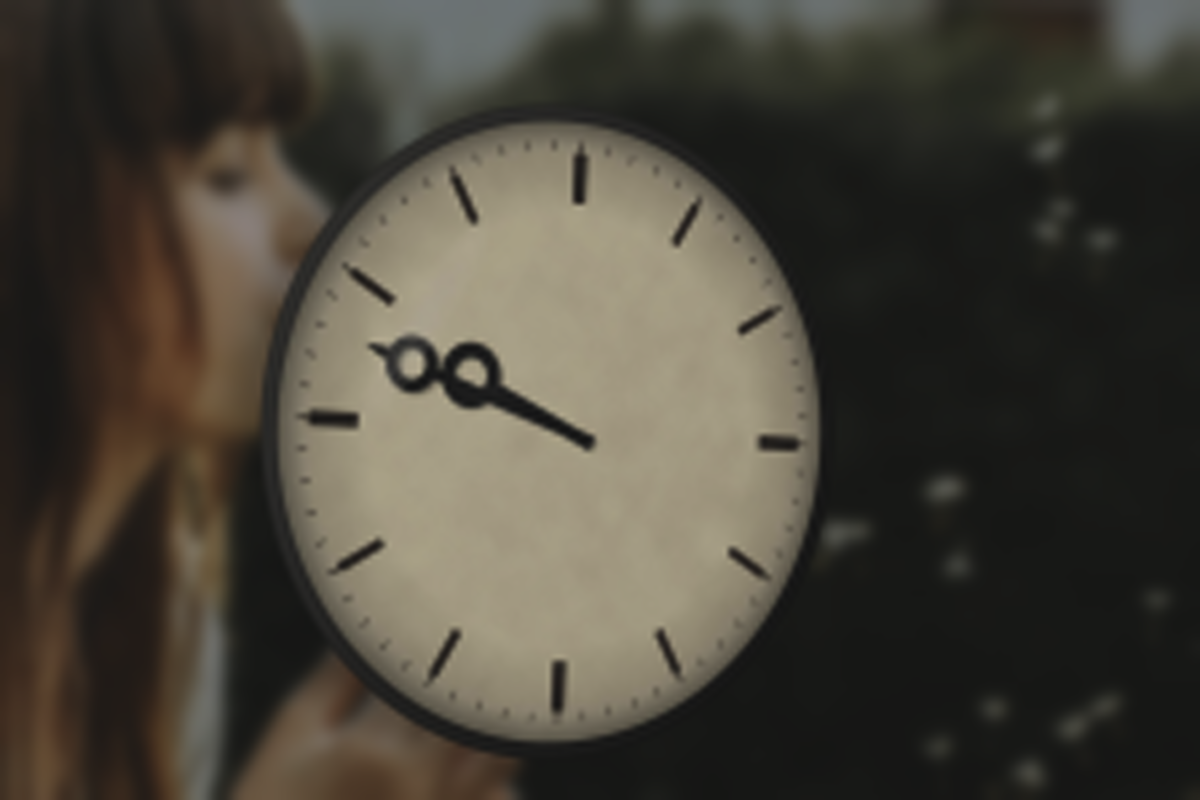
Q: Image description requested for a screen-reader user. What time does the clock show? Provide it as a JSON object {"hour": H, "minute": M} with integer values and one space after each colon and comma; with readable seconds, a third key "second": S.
{"hour": 9, "minute": 48}
